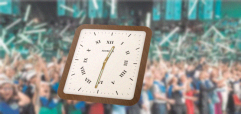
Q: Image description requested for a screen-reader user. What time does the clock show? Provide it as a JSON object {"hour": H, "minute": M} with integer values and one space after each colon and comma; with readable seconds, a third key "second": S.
{"hour": 12, "minute": 31}
